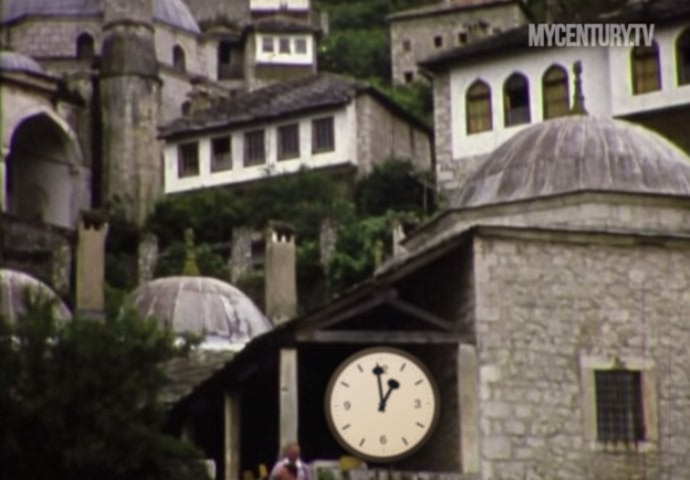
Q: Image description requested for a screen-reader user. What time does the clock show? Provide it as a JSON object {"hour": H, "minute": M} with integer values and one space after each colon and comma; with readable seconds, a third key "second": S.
{"hour": 12, "minute": 59}
